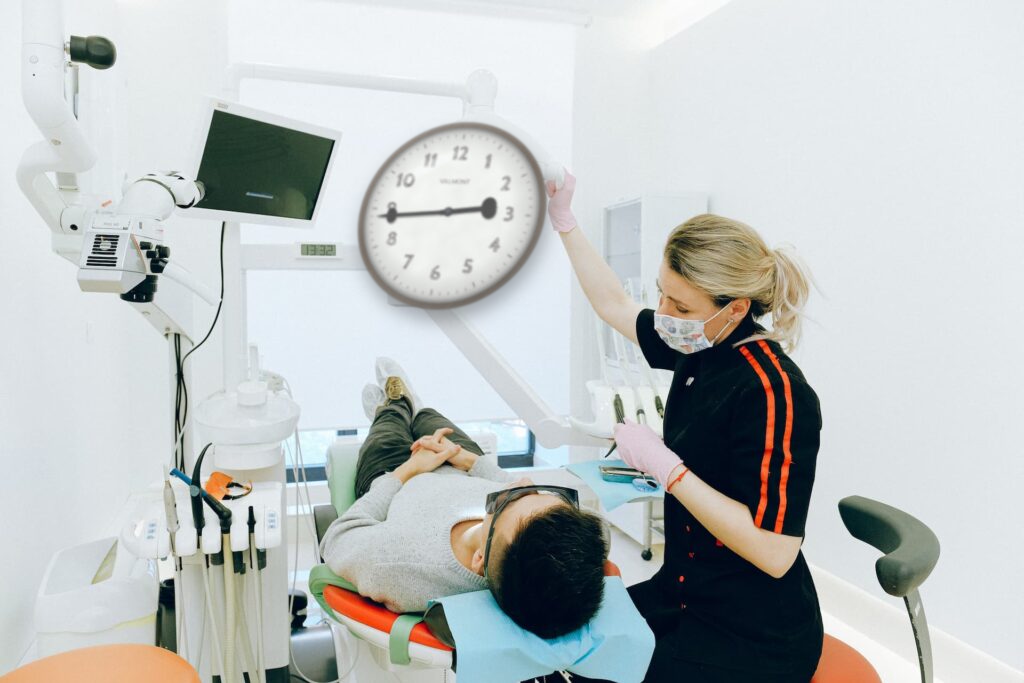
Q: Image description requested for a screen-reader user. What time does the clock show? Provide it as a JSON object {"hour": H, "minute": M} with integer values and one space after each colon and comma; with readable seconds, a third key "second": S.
{"hour": 2, "minute": 44}
